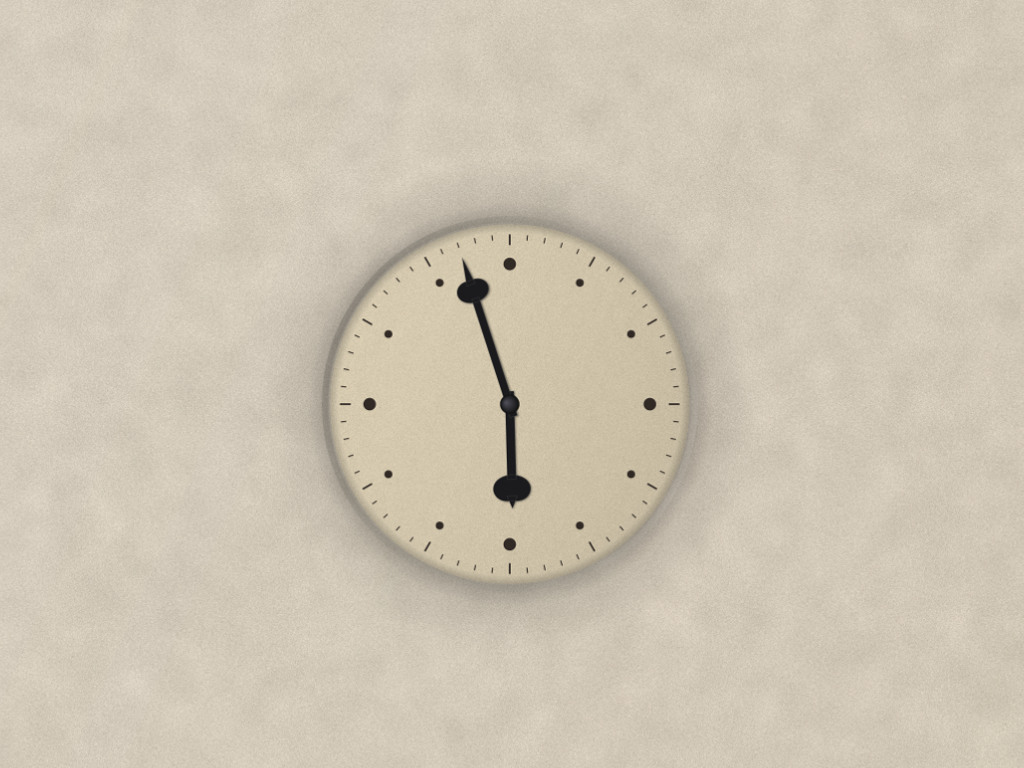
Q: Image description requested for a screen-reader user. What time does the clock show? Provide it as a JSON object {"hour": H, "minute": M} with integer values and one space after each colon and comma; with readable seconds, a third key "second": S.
{"hour": 5, "minute": 57}
